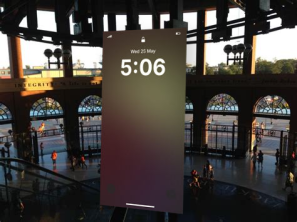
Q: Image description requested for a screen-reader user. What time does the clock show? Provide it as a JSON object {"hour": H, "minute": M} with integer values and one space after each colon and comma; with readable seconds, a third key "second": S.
{"hour": 5, "minute": 6}
